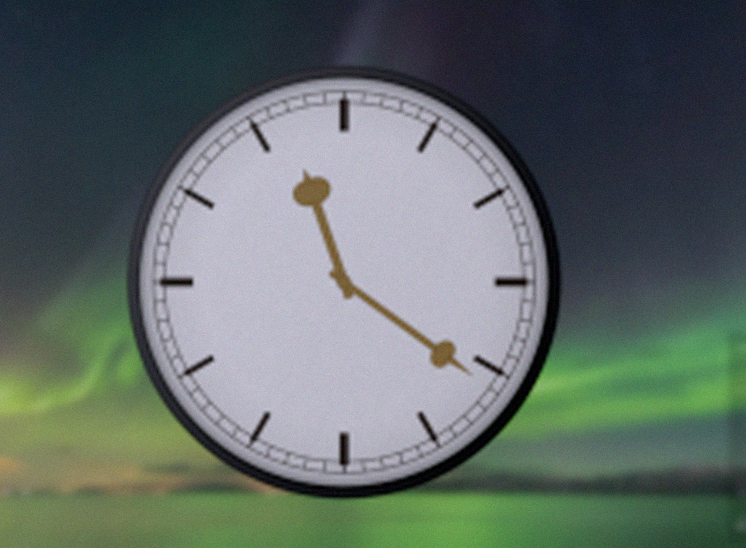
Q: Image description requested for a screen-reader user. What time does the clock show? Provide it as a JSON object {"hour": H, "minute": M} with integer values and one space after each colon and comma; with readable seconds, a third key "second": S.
{"hour": 11, "minute": 21}
